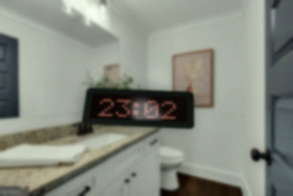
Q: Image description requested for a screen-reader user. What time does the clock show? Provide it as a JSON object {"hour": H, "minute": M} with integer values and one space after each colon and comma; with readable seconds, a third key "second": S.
{"hour": 23, "minute": 2}
